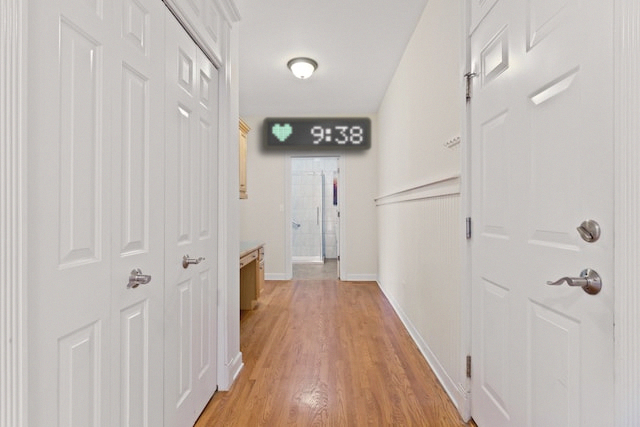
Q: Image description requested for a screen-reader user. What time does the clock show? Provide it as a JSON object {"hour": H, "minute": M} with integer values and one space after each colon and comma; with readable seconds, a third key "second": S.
{"hour": 9, "minute": 38}
